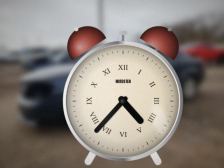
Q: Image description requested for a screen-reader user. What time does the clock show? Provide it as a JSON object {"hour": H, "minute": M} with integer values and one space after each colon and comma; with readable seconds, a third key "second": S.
{"hour": 4, "minute": 37}
